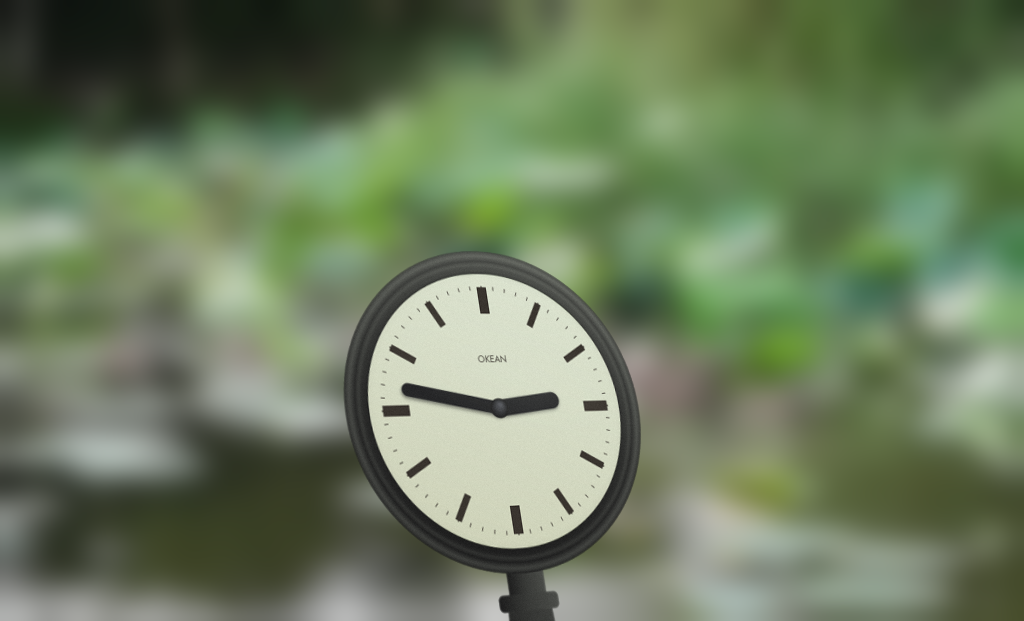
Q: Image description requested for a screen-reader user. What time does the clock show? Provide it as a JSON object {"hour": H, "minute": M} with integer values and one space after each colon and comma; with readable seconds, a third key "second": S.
{"hour": 2, "minute": 47}
